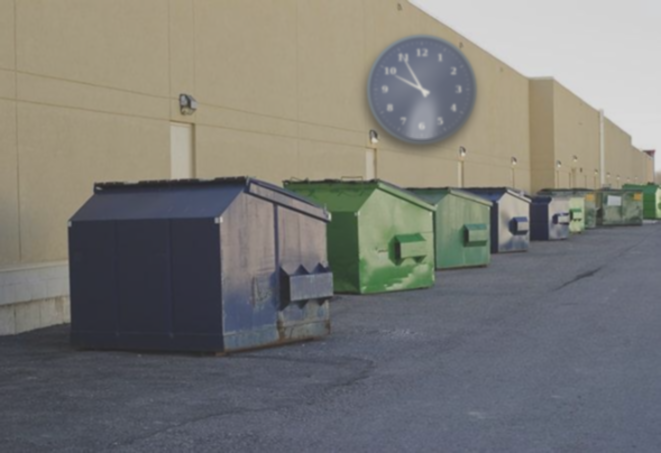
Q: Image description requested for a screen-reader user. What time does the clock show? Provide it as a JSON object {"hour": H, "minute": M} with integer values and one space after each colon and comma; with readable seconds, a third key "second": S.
{"hour": 9, "minute": 55}
